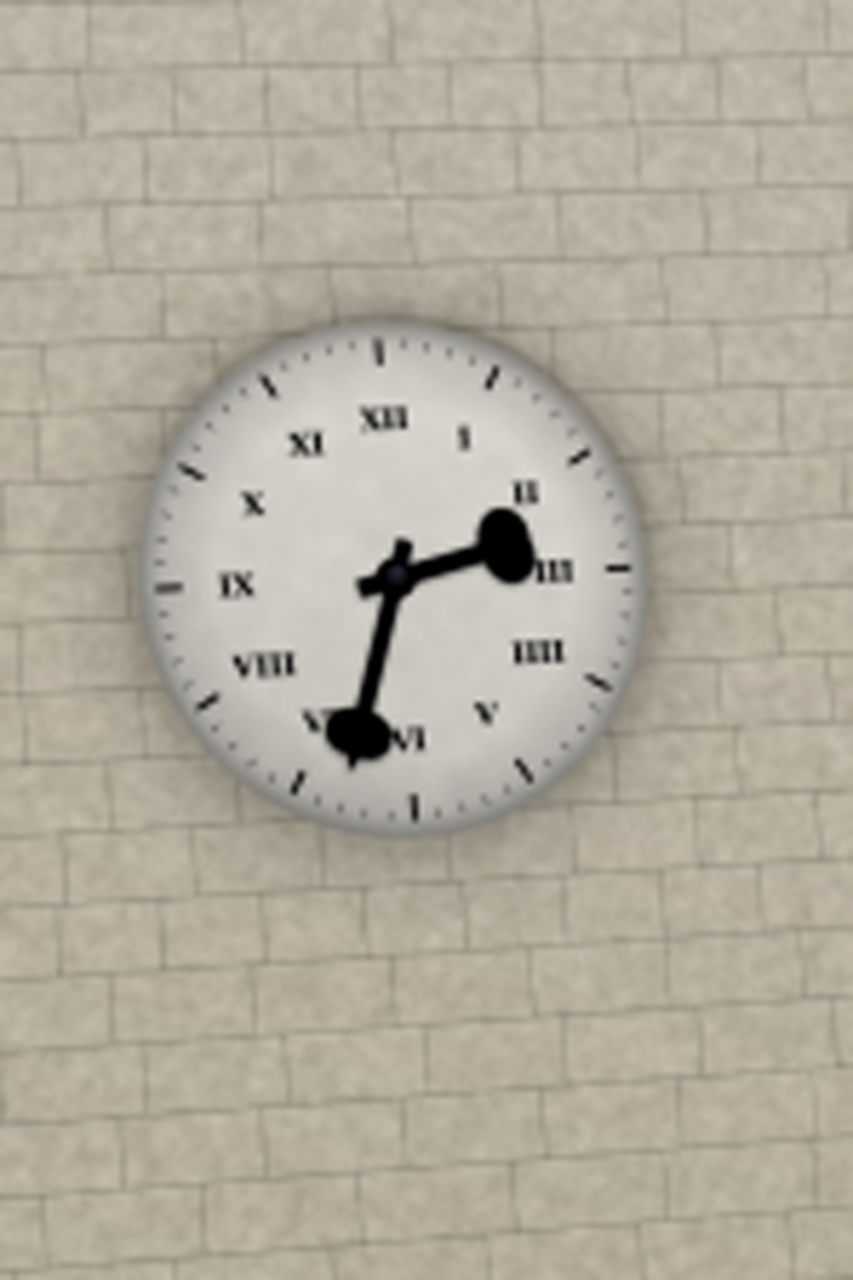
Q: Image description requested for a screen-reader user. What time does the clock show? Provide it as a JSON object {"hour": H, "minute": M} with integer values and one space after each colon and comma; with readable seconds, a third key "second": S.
{"hour": 2, "minute": 33}
